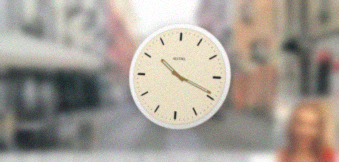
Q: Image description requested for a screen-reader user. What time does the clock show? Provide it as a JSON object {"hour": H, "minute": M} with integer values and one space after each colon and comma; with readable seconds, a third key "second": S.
{"hour": 10, "minute": 19}
